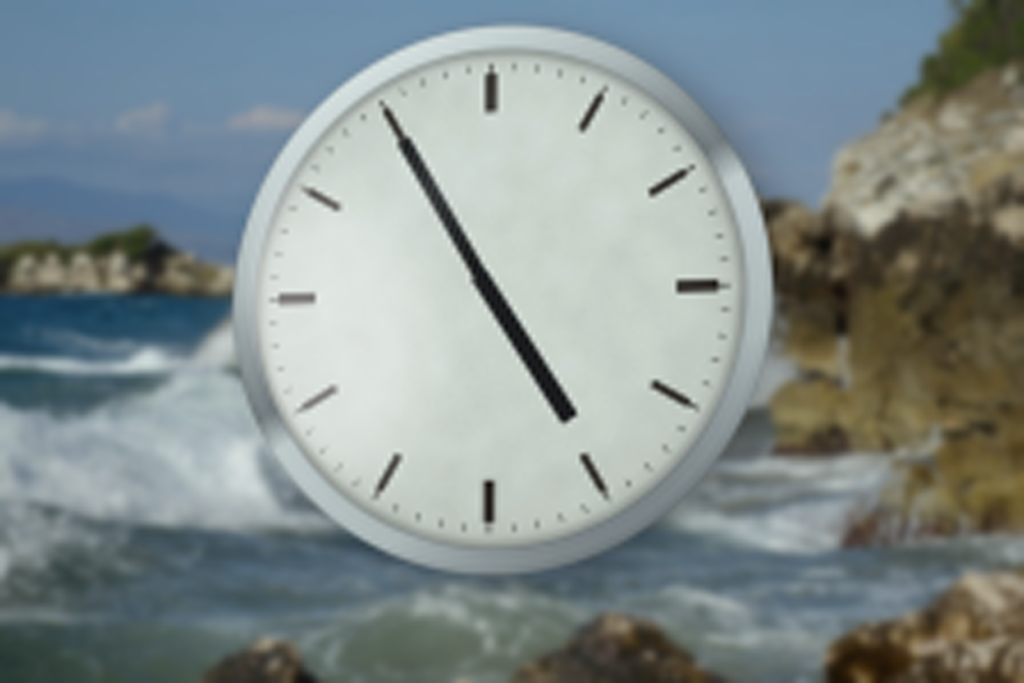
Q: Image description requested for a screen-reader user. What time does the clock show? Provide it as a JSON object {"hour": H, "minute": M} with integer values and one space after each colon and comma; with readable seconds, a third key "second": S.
{"hour": 4, "minute": 55}
